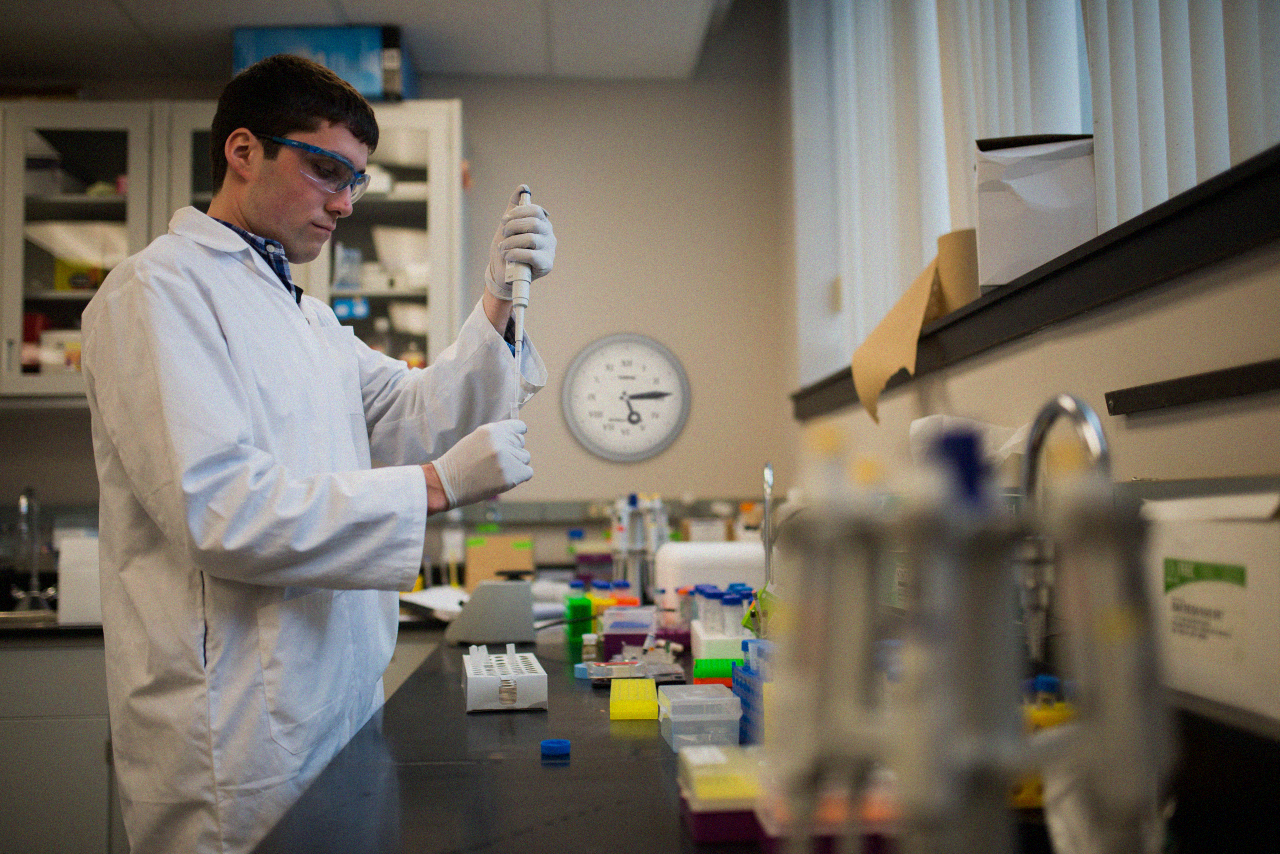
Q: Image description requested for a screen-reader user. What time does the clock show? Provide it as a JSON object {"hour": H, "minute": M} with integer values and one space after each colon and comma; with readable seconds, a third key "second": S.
{"hour": 5, "minute": 14}
